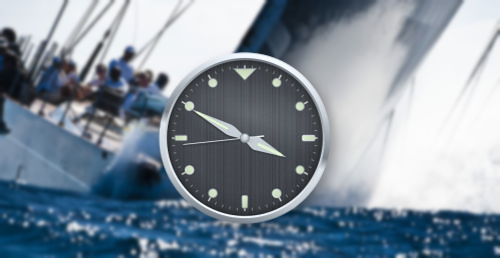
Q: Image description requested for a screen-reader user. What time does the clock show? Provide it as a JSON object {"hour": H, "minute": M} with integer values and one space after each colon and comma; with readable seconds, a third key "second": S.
{"hour": 3, "minute": 49, "second": 44}
